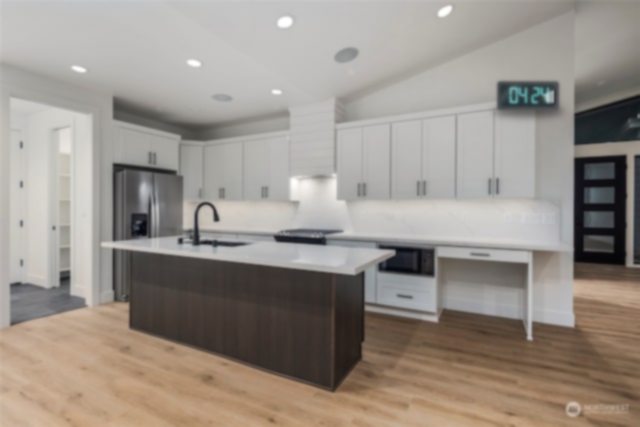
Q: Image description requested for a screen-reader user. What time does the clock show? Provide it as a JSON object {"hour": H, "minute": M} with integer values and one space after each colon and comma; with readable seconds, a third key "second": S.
{"hour": 4, "minute": 24}
